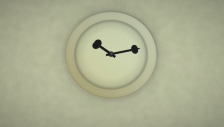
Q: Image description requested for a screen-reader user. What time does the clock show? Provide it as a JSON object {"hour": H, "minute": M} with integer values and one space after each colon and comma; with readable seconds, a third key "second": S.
{"hour": 10, "minute": 13}
